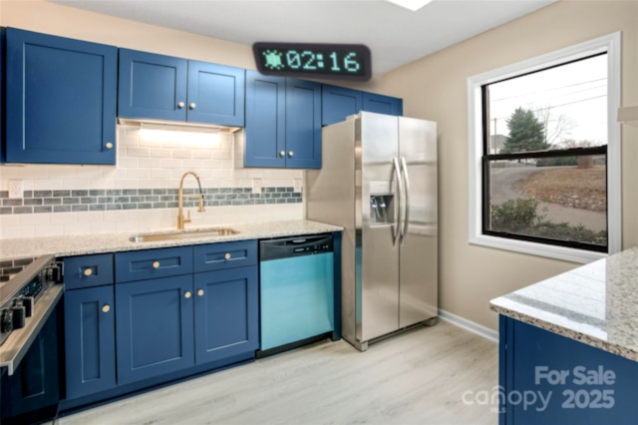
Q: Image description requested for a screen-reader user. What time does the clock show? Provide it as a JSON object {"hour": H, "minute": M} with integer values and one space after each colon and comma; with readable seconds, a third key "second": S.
{"hour": 2, "minute": 16}
